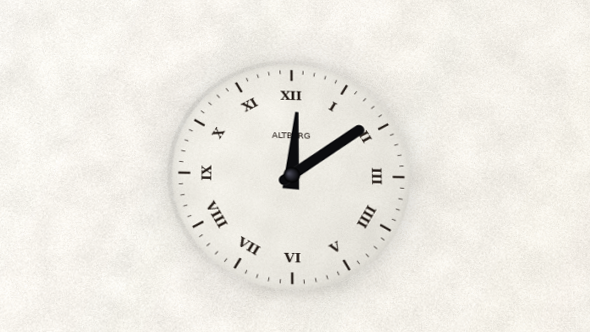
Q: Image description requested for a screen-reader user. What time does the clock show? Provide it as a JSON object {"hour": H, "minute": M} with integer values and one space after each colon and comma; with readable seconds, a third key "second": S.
{"hour": 12, "minute": 9}
